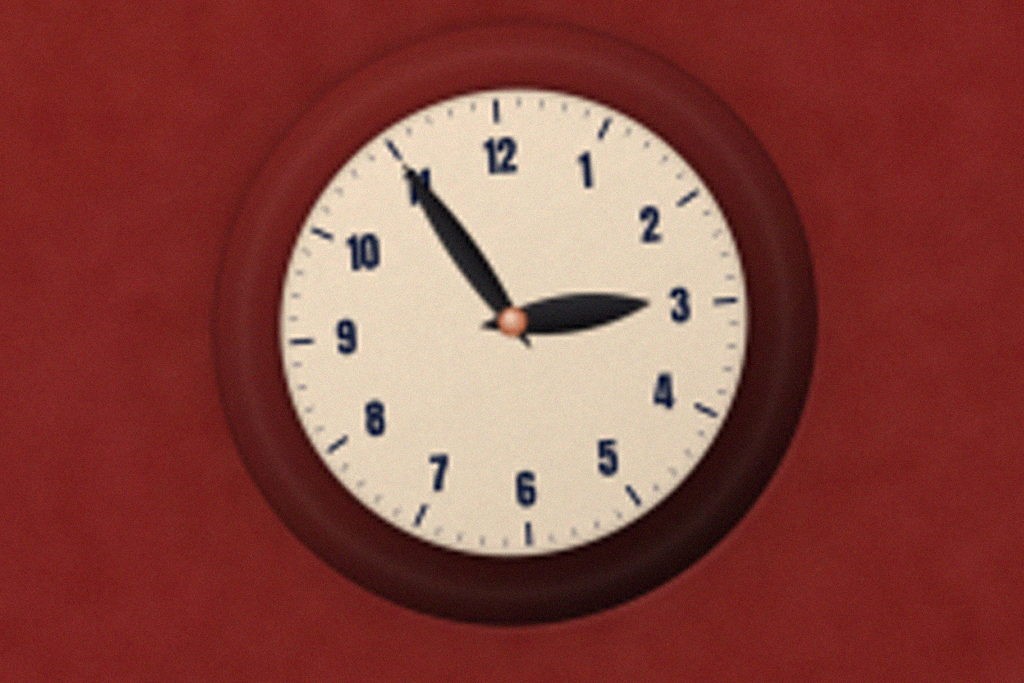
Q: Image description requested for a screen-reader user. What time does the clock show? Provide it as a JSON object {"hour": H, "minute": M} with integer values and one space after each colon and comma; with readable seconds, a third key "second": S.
{"hour": 2, "minute": 55}
